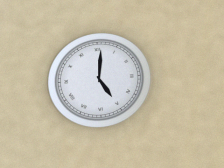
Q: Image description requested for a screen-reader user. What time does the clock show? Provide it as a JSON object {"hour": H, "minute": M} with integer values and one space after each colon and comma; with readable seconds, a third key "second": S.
{"hour": 5, "minute": 1}
